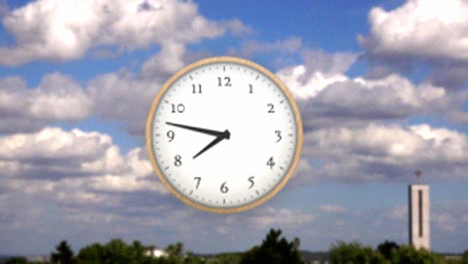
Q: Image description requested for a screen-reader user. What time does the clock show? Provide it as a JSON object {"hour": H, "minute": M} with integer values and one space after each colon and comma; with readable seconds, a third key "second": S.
{"hour": 7, "minute": 47}
